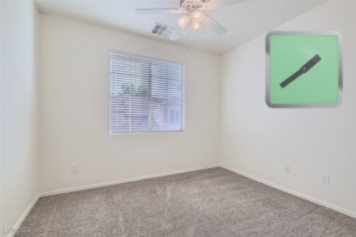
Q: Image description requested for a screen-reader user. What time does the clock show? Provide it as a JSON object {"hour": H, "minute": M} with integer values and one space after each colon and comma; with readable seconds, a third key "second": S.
{"hour": 1, "minute": 39}
